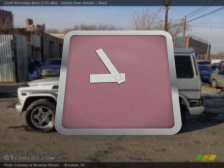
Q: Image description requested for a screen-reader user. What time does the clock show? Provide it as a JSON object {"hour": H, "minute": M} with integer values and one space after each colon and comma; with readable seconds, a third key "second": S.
{"hour": 8, "minute": 55}
